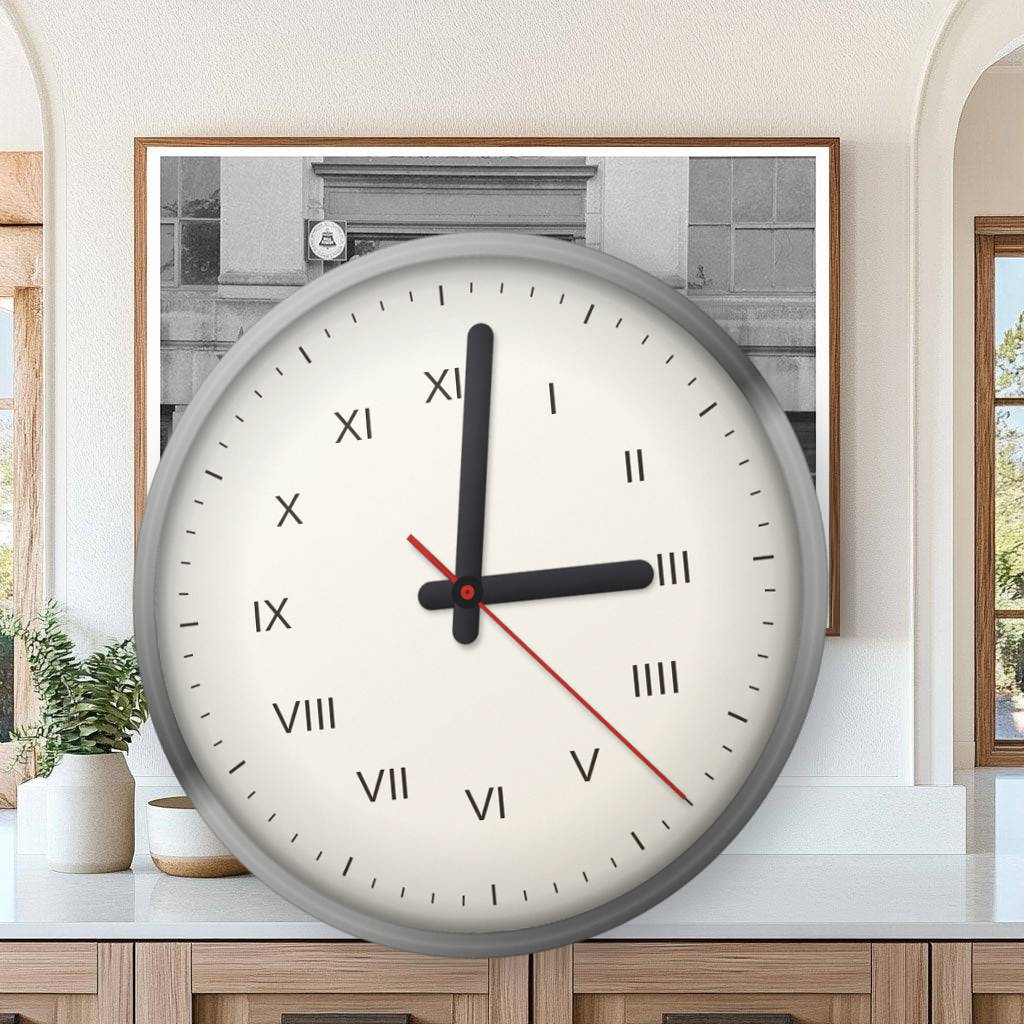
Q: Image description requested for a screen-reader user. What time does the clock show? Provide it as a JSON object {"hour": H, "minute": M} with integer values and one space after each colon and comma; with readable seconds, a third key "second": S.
{"hour": 3, "minute": 1, "second": 23}
